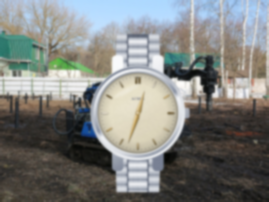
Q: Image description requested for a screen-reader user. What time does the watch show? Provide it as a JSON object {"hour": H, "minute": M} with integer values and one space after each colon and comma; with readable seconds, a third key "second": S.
{"hour": 12, "minute": 33}
